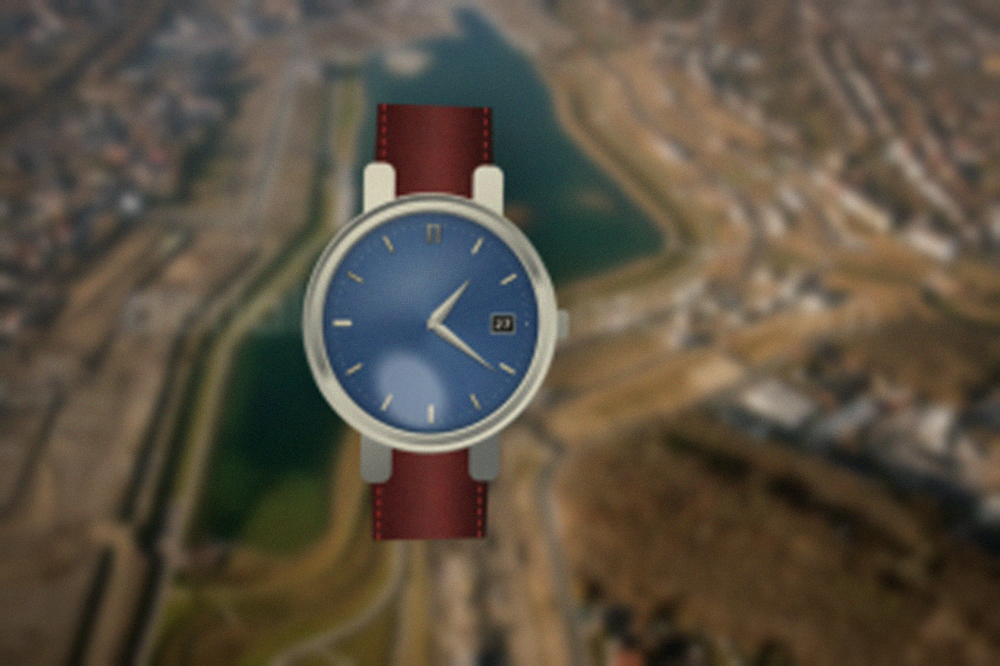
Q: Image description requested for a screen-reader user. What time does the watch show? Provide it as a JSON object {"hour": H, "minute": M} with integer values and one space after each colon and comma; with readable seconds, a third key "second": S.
{"hour": 1, "minute": 21}
